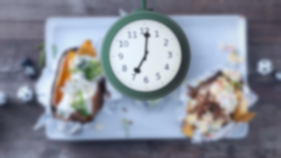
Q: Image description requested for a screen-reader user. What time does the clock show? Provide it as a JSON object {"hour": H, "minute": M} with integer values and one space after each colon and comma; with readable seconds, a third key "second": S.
{"hour": 7, "minute": 1}
